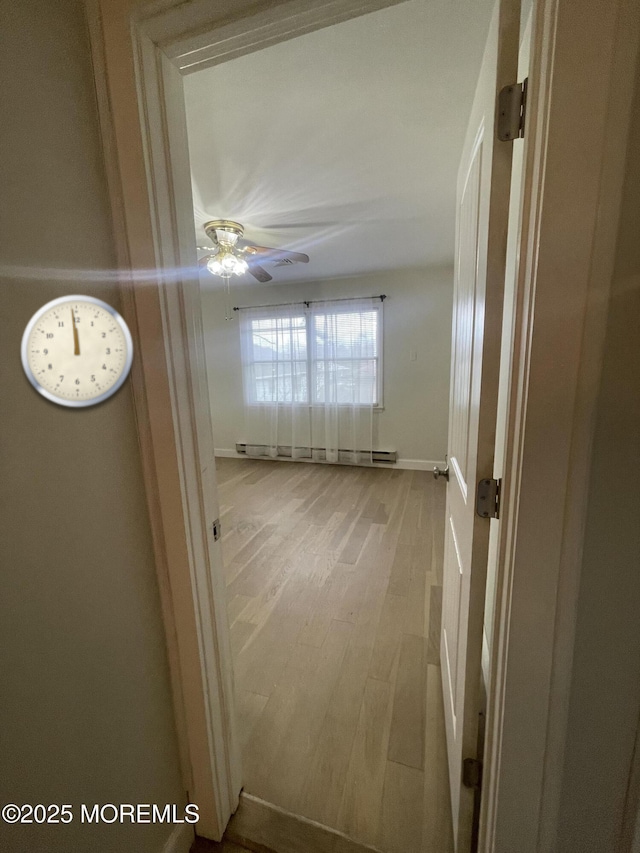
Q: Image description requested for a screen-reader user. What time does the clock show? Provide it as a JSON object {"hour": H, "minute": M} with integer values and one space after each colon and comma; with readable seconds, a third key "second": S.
{"hour": 11, "minute": 59}
